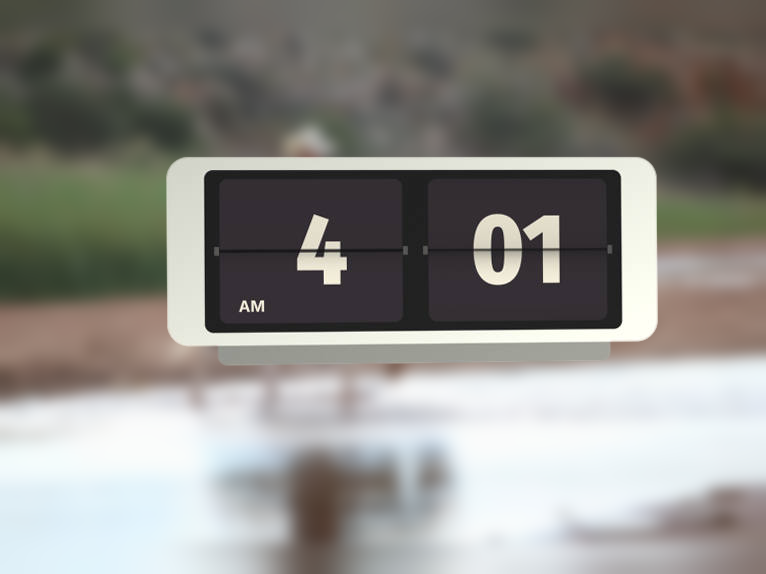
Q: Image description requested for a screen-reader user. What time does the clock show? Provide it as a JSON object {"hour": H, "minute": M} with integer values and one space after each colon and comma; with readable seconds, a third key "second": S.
{"hour": 4, "minute": 1}
